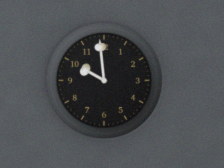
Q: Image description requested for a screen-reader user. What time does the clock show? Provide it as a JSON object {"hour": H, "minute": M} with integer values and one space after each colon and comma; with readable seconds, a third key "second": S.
{"hour": 9, "minute": 59}
